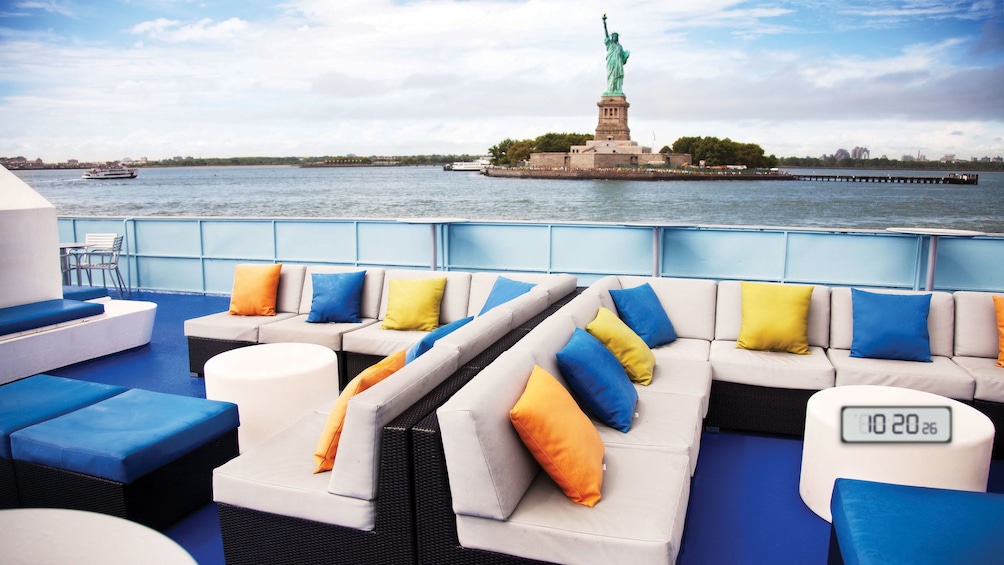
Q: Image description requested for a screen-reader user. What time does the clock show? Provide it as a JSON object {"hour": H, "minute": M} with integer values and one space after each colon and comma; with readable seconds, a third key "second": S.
{"hour": 10, "minute": 20, "second": 26}
